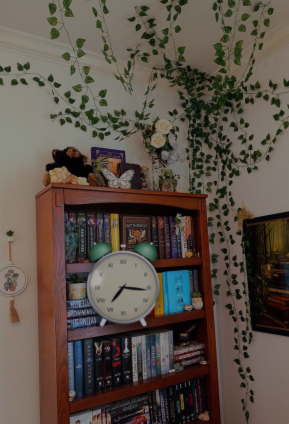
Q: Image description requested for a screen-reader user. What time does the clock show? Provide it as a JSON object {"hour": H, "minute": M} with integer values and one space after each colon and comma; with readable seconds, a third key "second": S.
{"hour": 7, "minute": 16}
